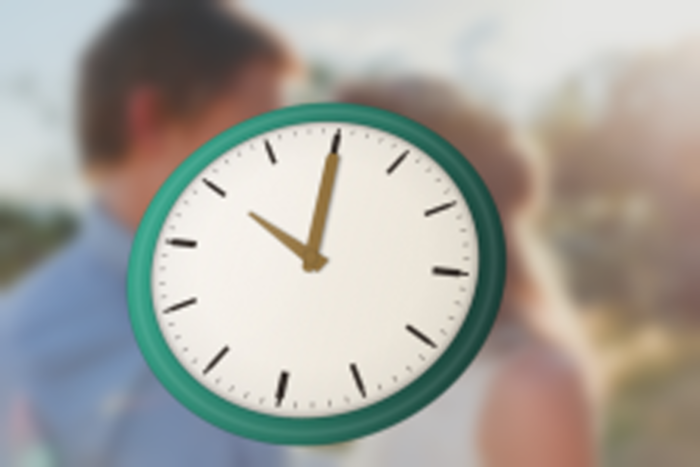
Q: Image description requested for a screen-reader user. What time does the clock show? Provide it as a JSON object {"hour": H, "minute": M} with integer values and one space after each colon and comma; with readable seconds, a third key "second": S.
{"hour": 10, "minute": 0}
